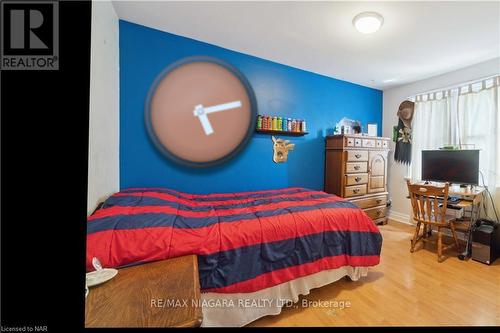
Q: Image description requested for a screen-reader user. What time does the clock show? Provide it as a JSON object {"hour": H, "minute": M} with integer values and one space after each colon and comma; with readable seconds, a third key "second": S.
{"hour": 5, "minute": 13}
